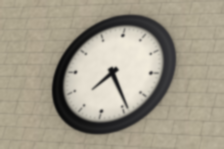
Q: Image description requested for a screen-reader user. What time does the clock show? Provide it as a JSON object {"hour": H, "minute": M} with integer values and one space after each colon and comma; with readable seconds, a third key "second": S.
{"hour": 7, "minute": 24}
